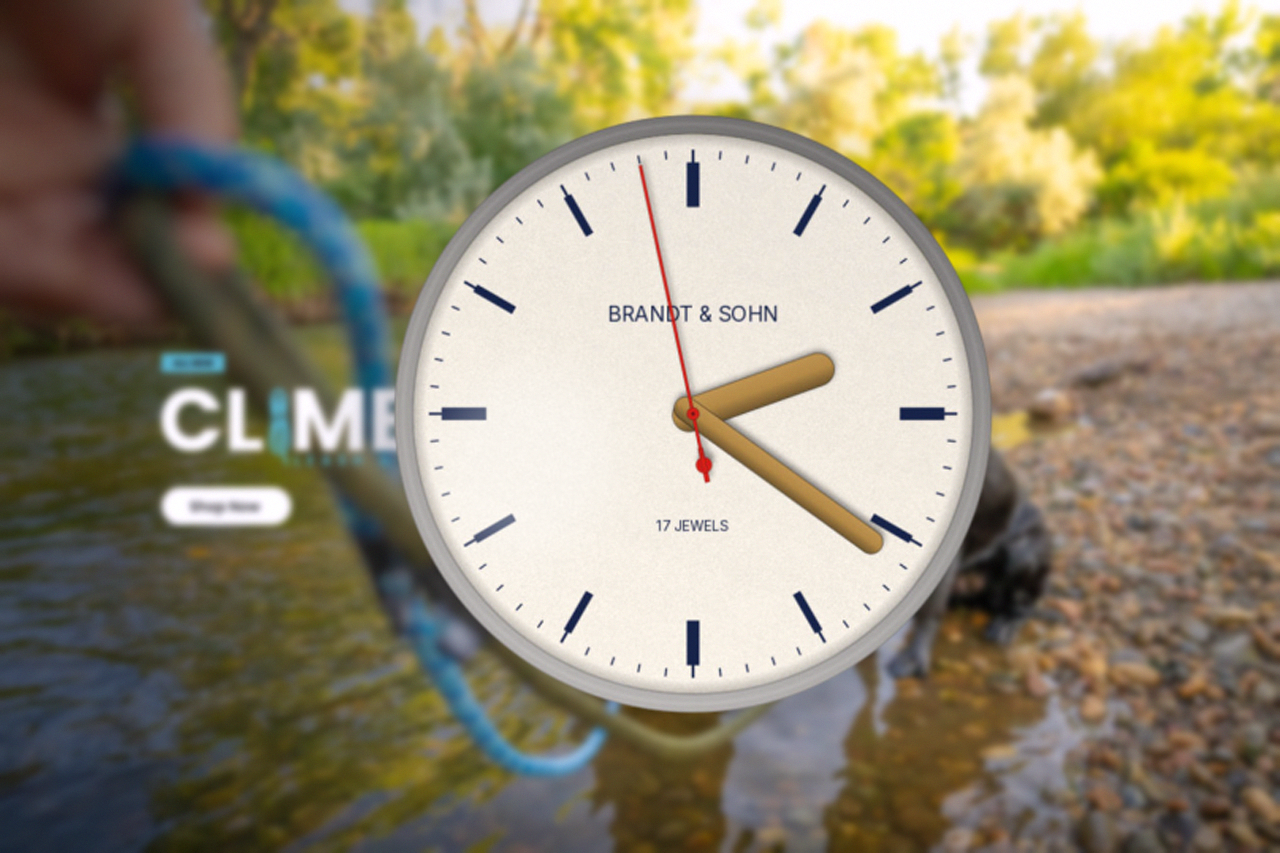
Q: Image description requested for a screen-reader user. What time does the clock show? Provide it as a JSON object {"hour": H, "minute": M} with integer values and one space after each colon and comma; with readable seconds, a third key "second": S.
{"hour": 2, "minute": 20, "second": 58}
